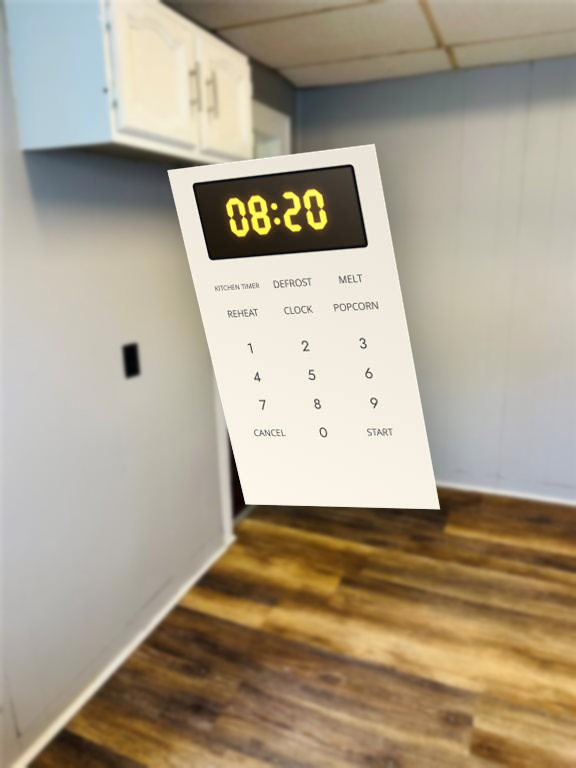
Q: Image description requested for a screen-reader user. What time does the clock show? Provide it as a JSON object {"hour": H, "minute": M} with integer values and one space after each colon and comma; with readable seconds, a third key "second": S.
{"hour": 8, "minute": 20}
